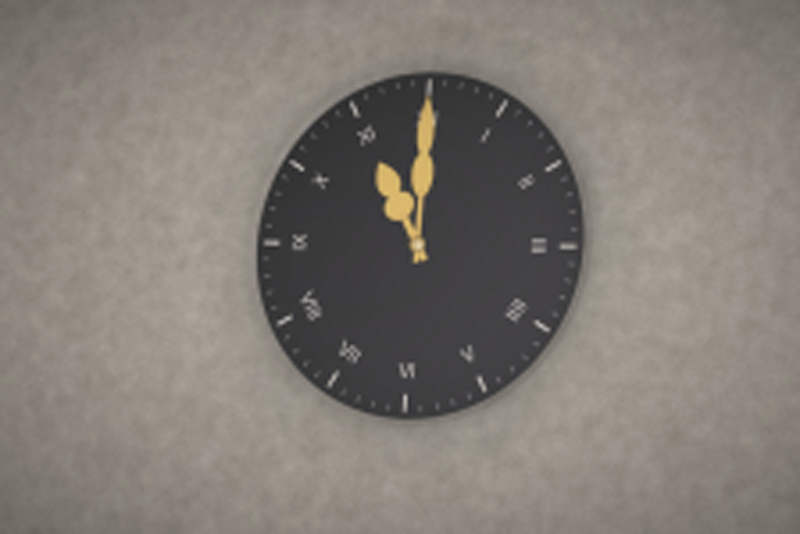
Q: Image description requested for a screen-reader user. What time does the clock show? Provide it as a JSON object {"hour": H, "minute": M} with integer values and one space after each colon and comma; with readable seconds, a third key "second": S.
{"hour": 11, "minute": 0}
